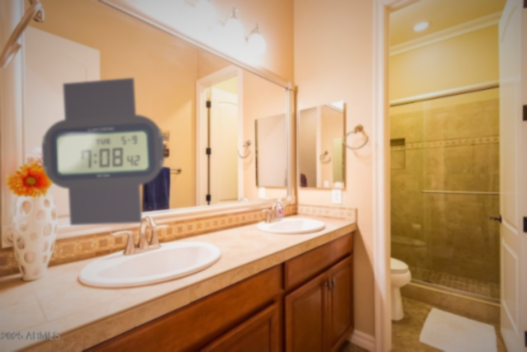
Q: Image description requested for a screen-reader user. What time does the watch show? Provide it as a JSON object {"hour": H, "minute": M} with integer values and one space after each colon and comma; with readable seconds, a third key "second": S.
{"hour": 7, "minute": 8}
